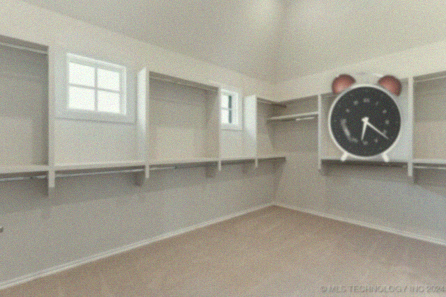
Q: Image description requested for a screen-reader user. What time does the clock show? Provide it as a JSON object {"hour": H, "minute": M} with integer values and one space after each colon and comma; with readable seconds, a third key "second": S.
{"hour": 6, "minute": 21}
